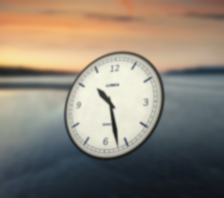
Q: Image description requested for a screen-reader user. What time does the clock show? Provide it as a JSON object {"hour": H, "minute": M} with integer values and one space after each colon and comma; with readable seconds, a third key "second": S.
{"hour": 10, "minute": 27}
